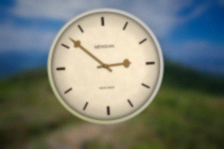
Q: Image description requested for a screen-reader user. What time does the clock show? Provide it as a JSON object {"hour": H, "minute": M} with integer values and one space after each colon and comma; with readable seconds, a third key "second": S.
{"hour": 2, "minute": 52}
